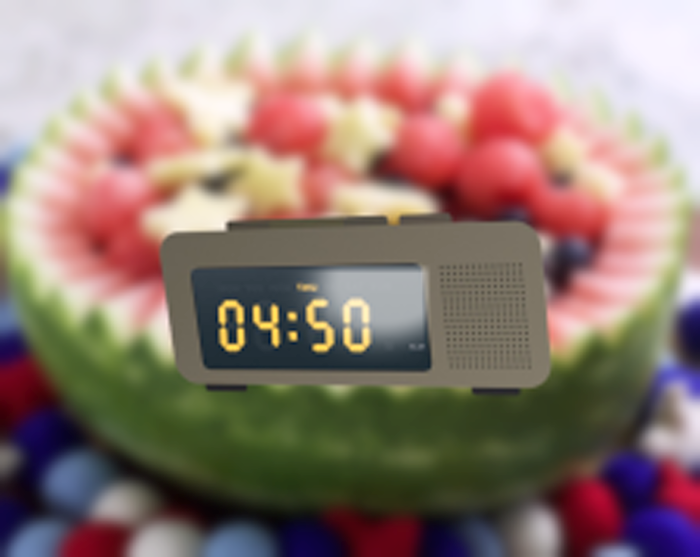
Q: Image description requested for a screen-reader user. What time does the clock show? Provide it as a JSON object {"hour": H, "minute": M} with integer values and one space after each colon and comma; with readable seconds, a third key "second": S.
{"hour": 4, "minute": 50}
